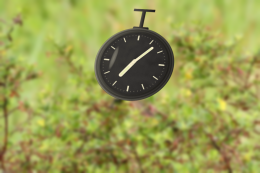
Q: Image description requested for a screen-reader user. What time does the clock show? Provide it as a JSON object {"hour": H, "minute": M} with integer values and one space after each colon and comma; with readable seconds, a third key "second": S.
{"hour": 7, "minute": 7}
